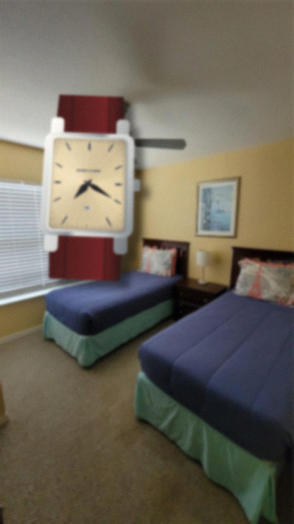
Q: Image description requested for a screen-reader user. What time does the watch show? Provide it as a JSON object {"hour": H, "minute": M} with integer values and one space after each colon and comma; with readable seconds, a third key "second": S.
{"hour": 7, "minute": 20}
